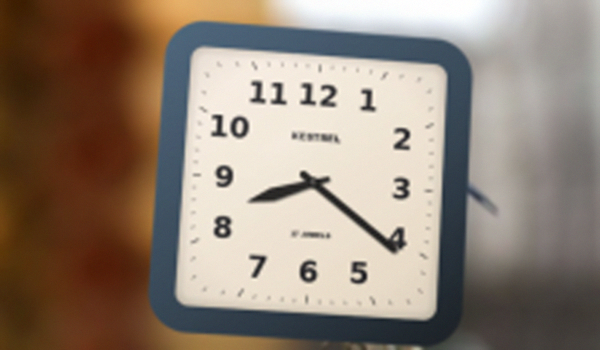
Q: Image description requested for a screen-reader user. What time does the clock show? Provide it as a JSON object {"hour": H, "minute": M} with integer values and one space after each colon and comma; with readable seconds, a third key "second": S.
{"hour": 8, "minute": 21}
